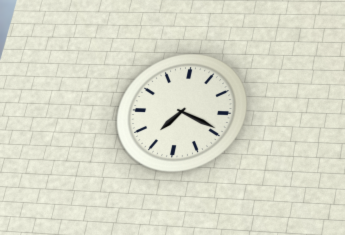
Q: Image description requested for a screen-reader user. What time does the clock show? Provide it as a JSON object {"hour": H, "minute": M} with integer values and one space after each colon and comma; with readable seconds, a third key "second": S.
{"hour": 7, "minute": 19}
